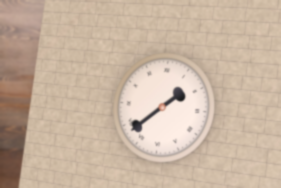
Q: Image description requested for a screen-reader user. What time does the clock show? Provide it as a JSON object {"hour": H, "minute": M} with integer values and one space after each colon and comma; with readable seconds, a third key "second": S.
{"hour": 1, "minute": 38}
